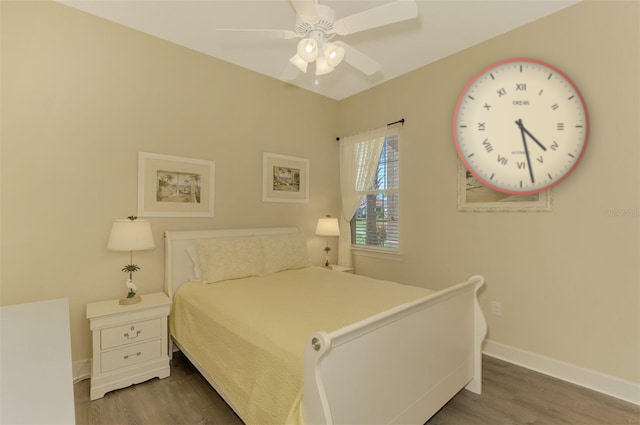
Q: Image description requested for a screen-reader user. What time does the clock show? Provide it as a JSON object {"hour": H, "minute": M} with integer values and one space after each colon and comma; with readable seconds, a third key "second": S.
{"hour": 4, "minute": 28}
